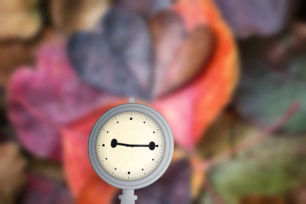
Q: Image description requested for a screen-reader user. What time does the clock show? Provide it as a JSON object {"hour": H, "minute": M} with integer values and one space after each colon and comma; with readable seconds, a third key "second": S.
{"hour": 9, "minute": 15}
